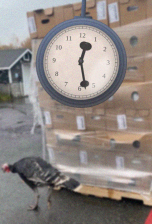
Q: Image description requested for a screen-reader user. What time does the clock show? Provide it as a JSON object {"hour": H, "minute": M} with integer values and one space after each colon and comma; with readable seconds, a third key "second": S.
{"hour": 12, "minute": 28}
